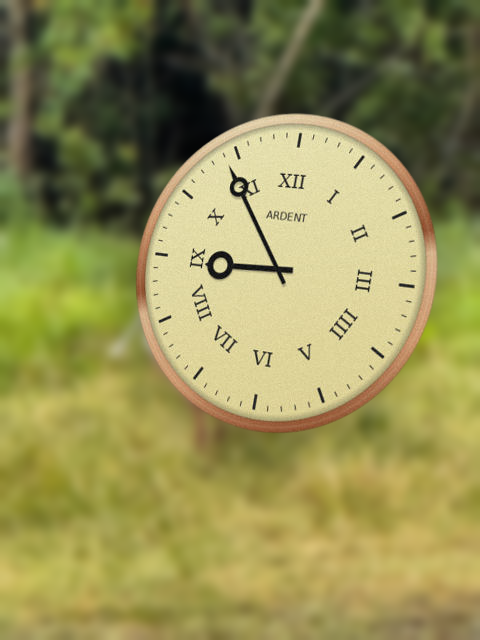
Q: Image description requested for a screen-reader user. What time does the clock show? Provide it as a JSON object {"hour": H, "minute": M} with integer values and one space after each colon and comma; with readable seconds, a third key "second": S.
{"hour": 8, "minute": 54}
